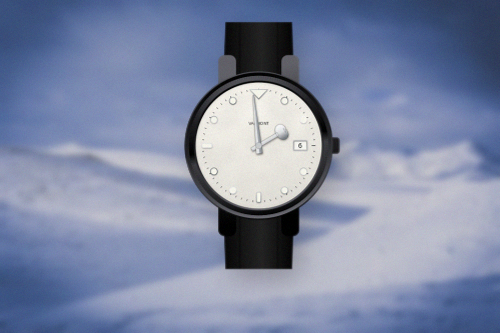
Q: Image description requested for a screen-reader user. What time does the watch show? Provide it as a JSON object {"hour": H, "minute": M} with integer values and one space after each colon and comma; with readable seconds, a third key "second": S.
{"hour": 1, "minute": 59}
